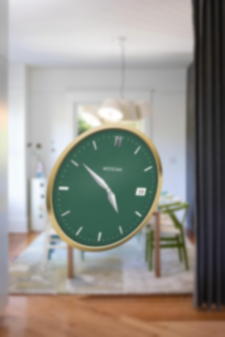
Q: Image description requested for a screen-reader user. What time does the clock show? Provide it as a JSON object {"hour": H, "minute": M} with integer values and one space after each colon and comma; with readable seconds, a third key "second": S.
{"hour": 4, "minute": 51}
